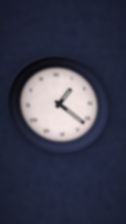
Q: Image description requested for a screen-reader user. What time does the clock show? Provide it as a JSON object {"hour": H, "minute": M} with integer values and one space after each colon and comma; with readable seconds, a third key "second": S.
{"hour": 1, "minute": 22}
